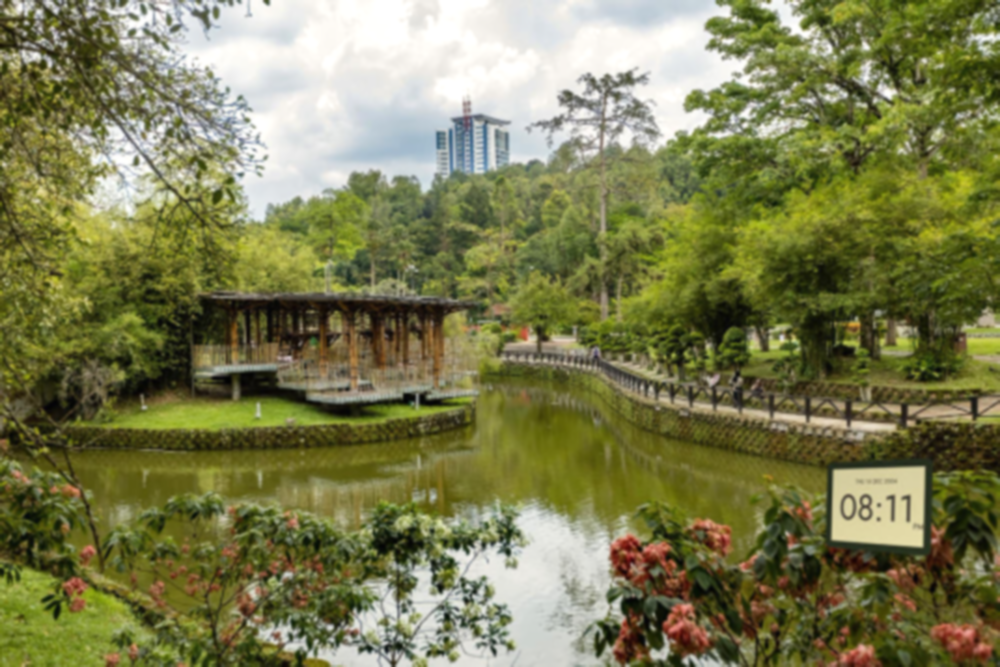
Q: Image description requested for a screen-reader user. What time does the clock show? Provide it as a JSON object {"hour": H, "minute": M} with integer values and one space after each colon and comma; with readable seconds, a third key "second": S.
{"hour": 8, "minute": 11}
